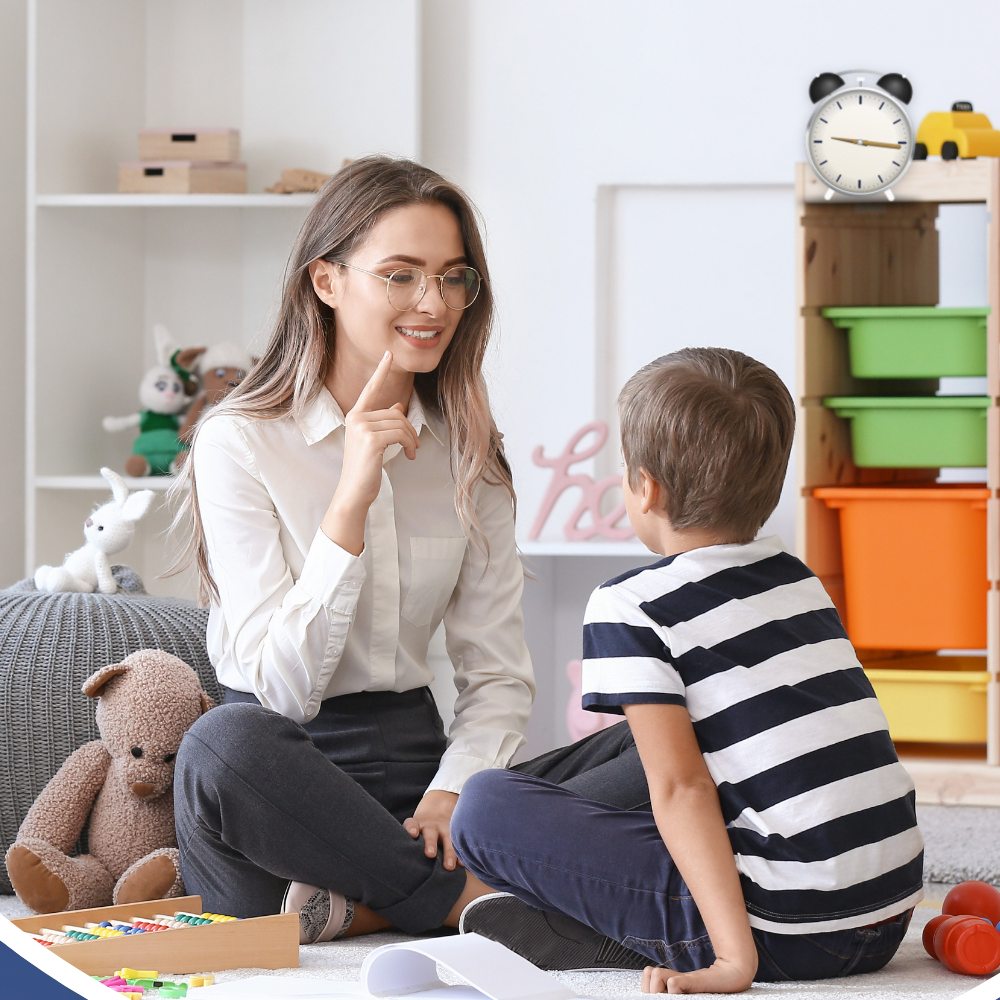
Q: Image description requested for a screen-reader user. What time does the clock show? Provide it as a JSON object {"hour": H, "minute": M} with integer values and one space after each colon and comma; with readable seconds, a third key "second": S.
{"hour": 9, "minute": 16}
